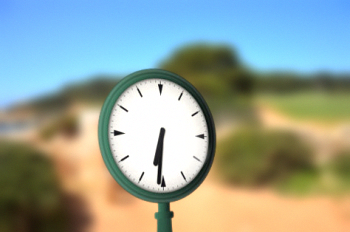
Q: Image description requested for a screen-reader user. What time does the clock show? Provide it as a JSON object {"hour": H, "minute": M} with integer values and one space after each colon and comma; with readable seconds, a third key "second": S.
{"hour": 6, "minute": 31}
